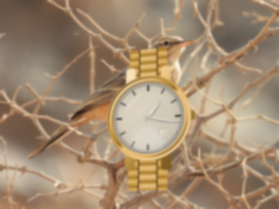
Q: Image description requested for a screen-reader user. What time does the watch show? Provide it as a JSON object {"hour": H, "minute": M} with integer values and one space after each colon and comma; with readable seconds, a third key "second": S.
{"hour": 1, "minute": 17}
